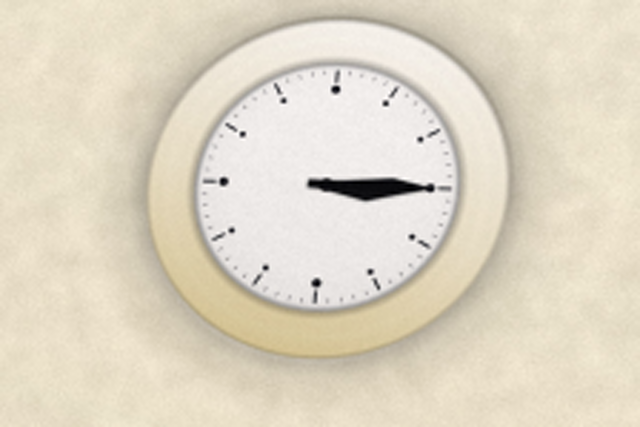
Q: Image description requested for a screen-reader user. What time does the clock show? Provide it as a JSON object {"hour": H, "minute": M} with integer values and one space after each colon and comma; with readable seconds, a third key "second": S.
{"hour": 3, "minute": 15}
